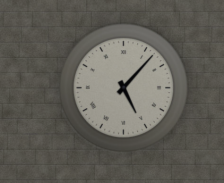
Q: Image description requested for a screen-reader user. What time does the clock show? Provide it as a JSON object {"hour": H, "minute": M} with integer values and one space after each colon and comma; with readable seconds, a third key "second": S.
{"hour": 5, "minute": 7}
